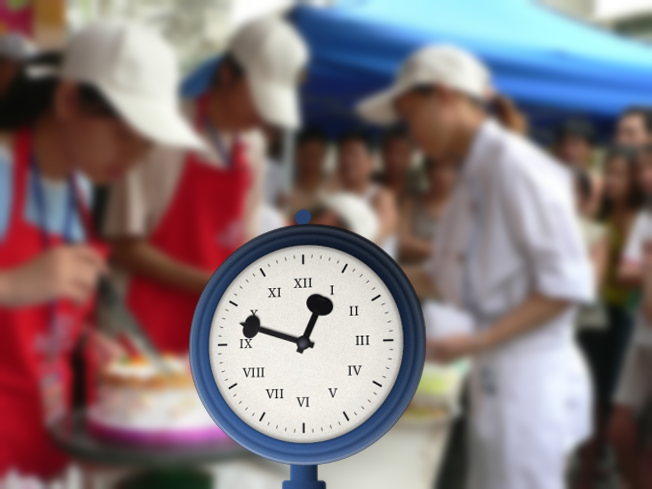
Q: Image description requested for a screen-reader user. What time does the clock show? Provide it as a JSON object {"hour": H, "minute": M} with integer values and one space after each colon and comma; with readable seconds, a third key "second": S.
{"hour": 12, "minute": 48}
